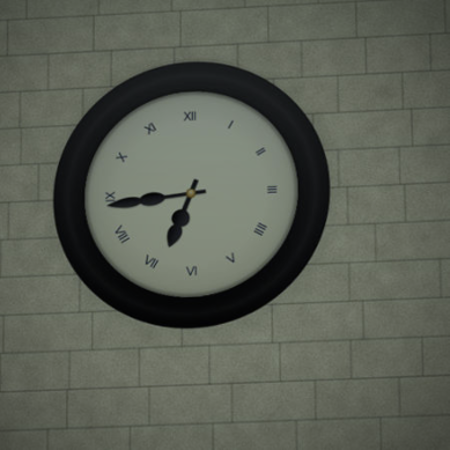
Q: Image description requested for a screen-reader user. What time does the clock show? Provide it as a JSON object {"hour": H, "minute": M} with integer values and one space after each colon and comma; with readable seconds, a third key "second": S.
{"hour": 6, "minute": 44}
